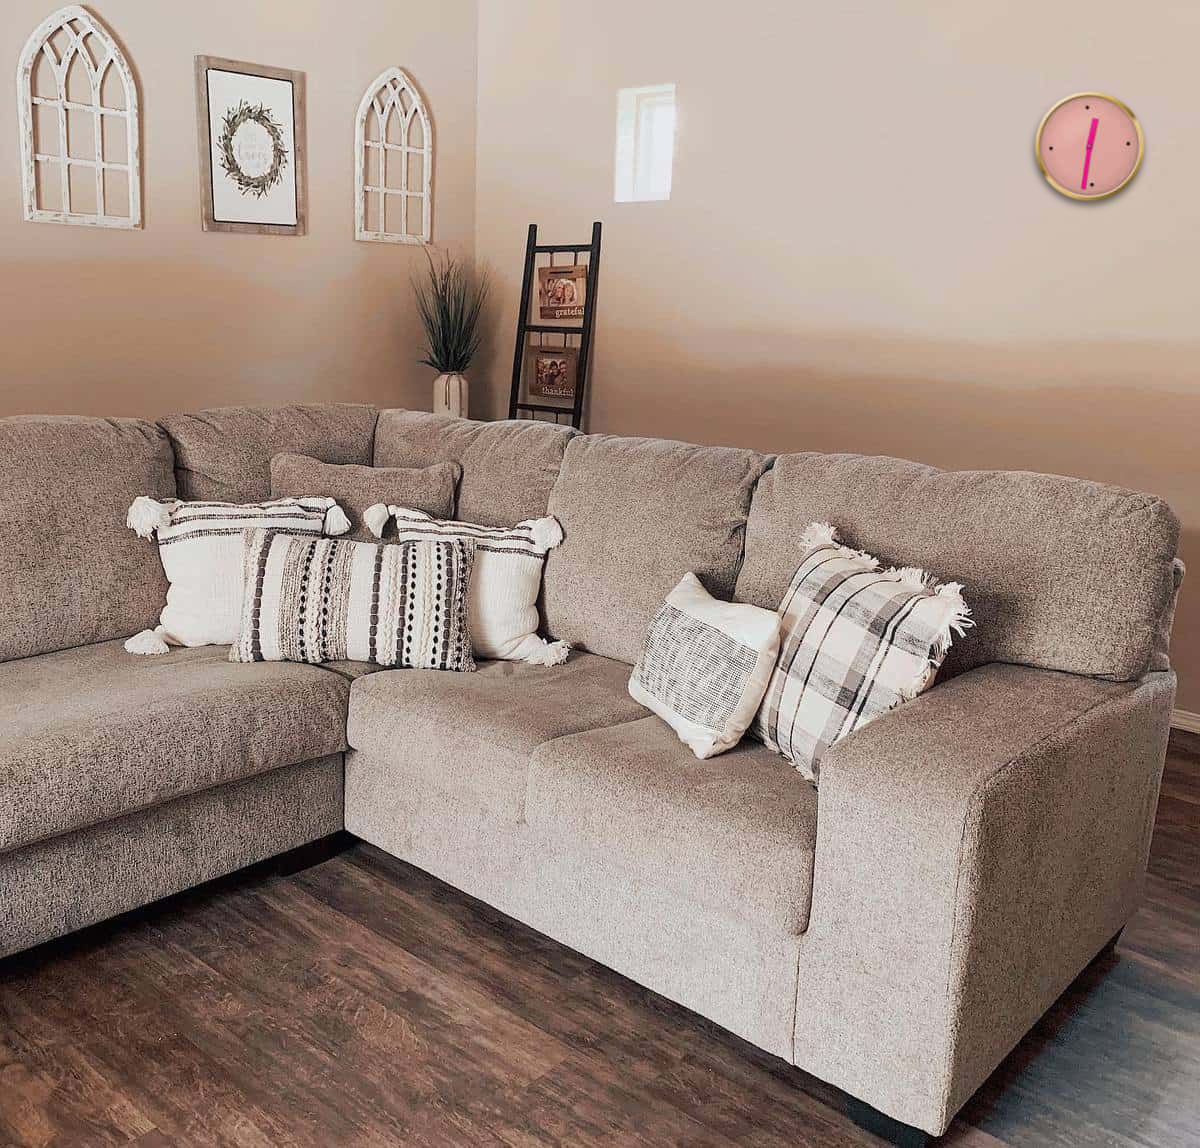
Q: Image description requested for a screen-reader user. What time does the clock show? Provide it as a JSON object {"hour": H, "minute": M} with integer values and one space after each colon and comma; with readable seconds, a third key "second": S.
{"hour": 12, "minute": 32}
